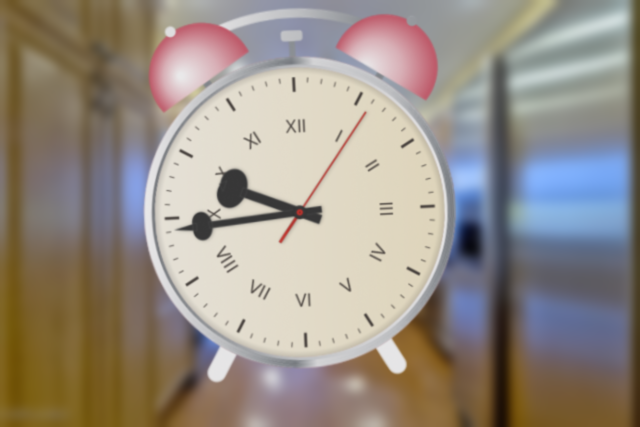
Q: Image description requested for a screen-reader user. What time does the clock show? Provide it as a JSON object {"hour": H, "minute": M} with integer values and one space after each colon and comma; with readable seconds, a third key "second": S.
{"hour": 9, "minute": 44, "second": 6}
